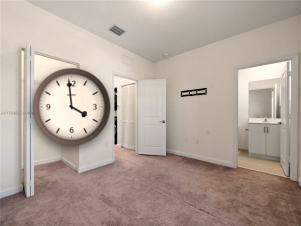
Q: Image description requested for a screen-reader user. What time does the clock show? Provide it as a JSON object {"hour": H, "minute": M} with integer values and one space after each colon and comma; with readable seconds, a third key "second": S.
{"hour": 3, "minute": 59}
